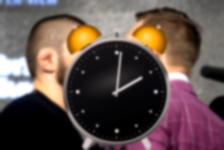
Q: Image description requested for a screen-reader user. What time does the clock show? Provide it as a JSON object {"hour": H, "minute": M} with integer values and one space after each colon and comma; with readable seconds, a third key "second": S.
{"hour": 2, "minute": 1}
